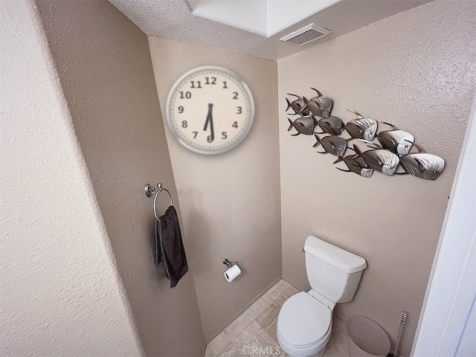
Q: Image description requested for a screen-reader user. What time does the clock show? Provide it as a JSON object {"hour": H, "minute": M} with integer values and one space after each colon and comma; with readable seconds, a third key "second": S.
{"hour": 6, "minute": 29}
